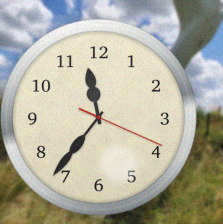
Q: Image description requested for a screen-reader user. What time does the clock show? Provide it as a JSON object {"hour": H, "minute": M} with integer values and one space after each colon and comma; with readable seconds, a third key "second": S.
{"hour": 11, "minute": 36, "second": 19}
